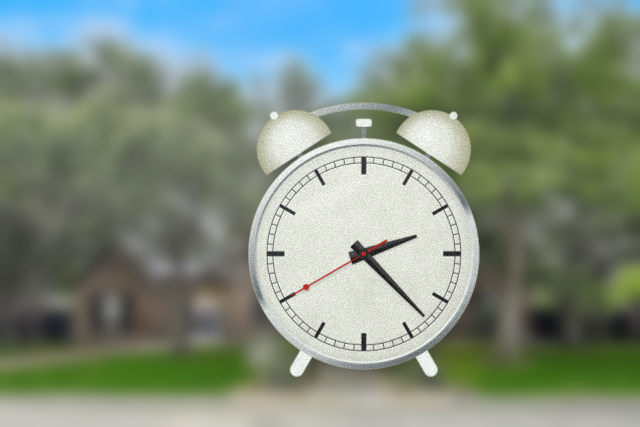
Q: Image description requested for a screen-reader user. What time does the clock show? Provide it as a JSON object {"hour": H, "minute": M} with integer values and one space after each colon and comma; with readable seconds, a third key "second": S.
{"hour": 2, "minute": 22, "second": 40}
